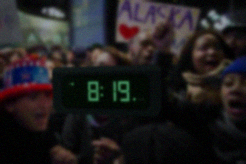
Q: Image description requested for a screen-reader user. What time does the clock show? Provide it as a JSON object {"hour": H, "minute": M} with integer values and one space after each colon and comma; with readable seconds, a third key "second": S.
{"hour": 8, "minute": 19}
